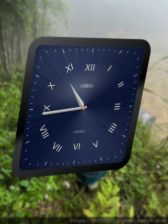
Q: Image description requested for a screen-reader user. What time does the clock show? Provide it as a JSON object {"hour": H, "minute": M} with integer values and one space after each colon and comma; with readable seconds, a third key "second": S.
{"hour": 10, "minute": 44}
